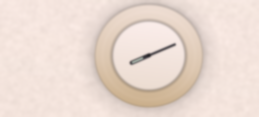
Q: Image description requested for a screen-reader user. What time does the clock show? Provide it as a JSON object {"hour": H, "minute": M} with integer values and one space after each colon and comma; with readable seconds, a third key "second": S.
{"hour": 8, "minute": 11}
